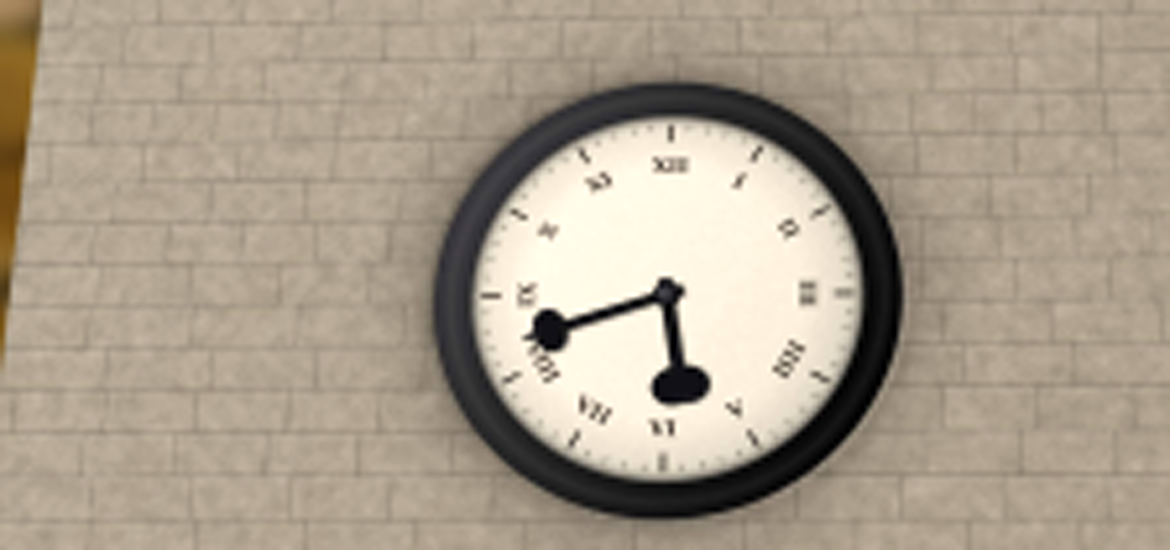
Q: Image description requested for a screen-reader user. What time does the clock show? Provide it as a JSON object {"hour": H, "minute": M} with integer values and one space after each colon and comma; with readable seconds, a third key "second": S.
{"hour": 5, "minute": 42}
